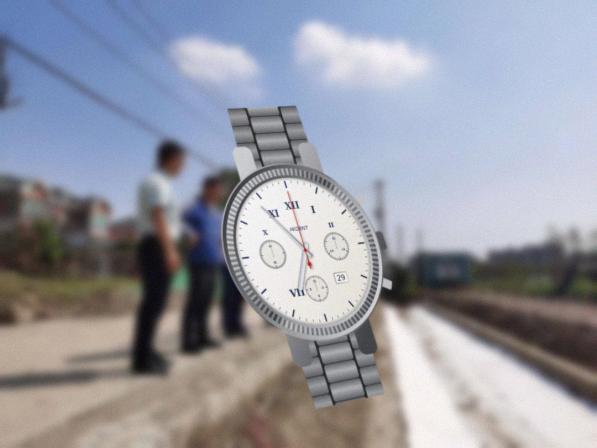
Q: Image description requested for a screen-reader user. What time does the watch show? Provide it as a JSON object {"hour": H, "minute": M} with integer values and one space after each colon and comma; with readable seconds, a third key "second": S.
{"hour": 6, "minute": 54}
